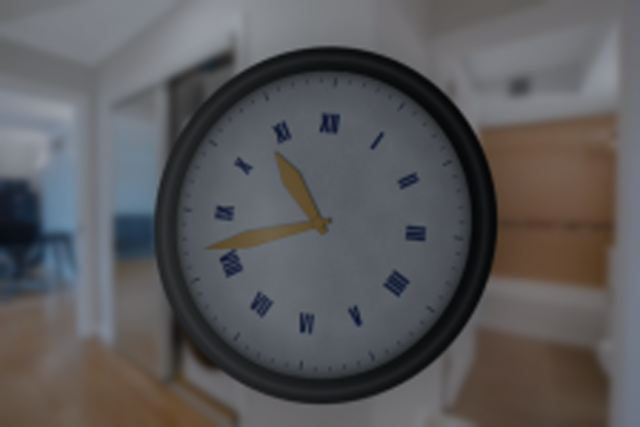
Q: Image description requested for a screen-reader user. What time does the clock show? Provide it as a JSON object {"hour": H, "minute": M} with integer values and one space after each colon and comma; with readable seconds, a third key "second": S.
{"hour": 10, "minute": 42}
